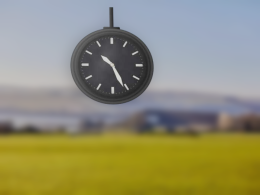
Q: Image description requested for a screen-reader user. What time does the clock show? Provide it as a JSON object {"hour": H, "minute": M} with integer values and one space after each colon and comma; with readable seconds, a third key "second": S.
{"hour": 10, "minute": 26}
